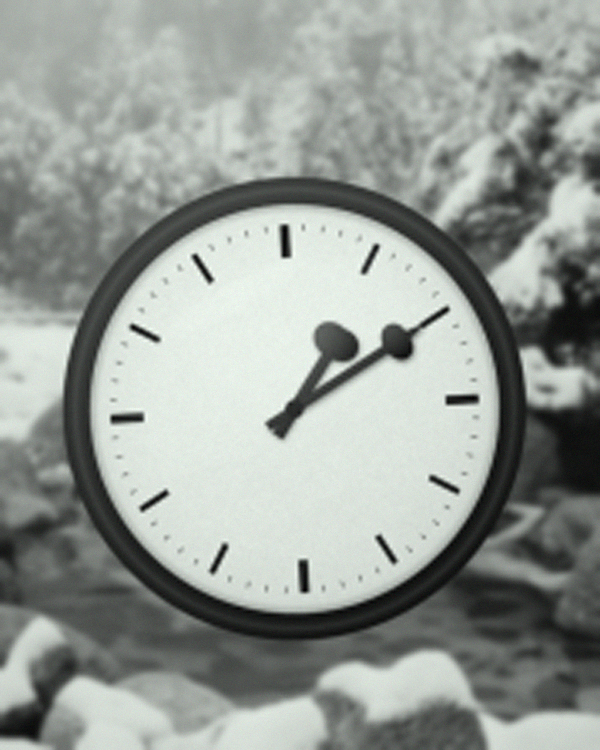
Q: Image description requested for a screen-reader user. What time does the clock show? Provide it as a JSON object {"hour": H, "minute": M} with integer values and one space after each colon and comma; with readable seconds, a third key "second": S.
{"hour": 1, "minute": 10}
